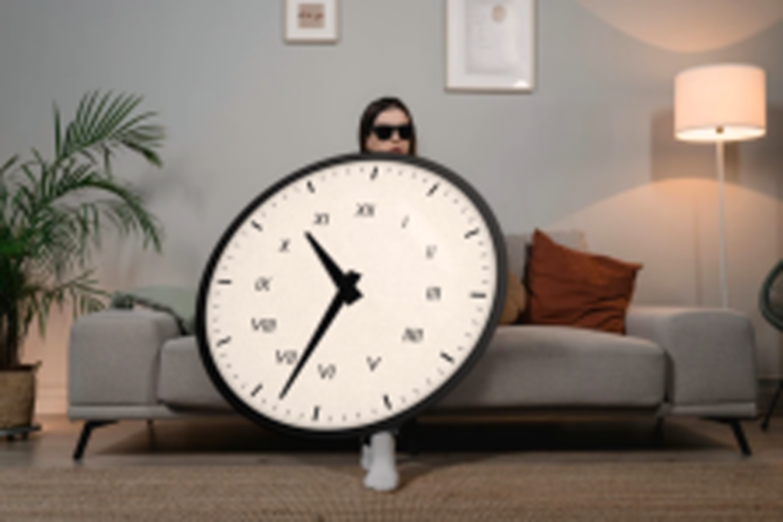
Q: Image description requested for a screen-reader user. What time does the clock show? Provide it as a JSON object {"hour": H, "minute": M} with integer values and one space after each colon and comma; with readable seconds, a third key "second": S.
{"hour": 10, "minute": 33}
